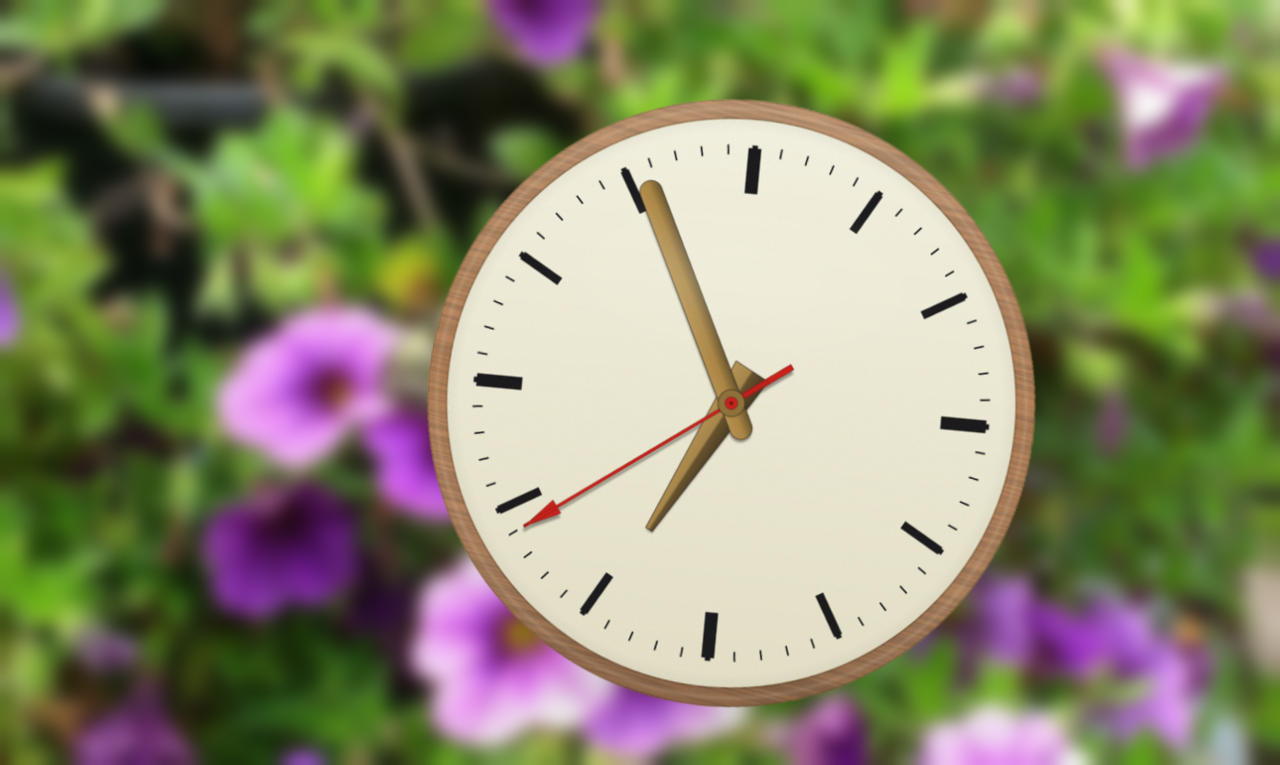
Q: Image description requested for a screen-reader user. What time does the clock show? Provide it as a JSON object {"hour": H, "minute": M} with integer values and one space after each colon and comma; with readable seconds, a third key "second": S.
{"hour": 6, "minute": 55, "second": 39}
